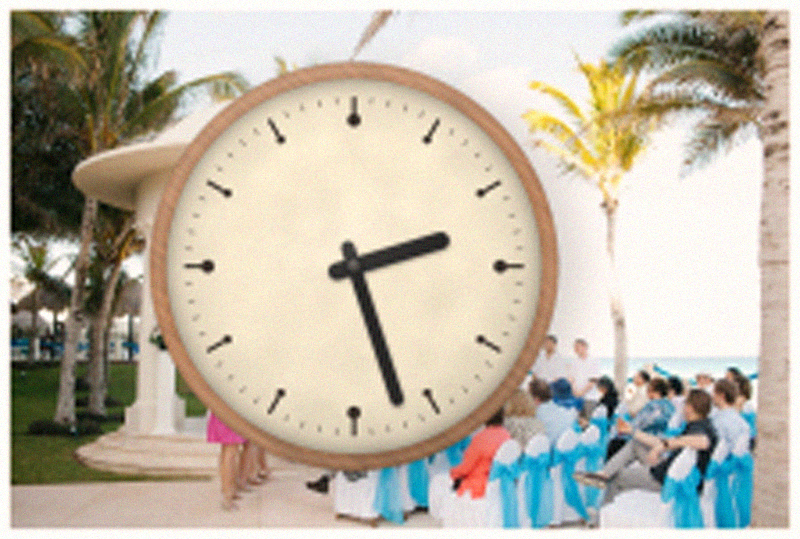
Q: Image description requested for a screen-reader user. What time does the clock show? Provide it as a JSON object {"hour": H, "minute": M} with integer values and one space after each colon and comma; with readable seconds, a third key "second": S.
{"hour": 2, "minute": 27}
